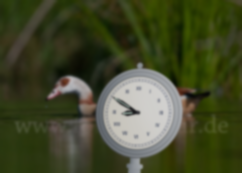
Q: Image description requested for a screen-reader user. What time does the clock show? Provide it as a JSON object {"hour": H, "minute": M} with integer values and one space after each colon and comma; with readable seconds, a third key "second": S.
{"hour": 8, "minute": 50}
